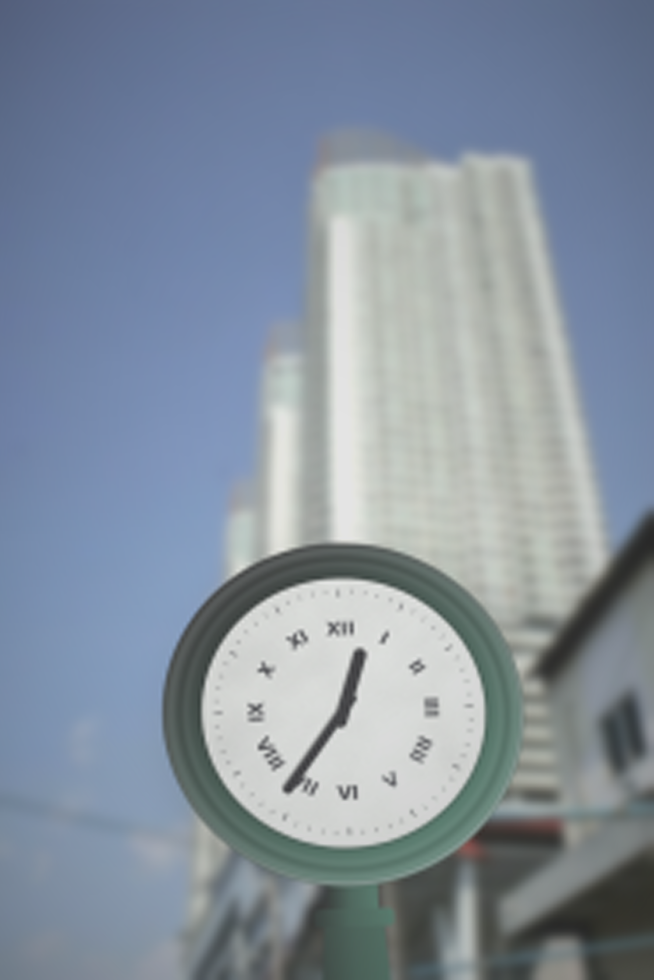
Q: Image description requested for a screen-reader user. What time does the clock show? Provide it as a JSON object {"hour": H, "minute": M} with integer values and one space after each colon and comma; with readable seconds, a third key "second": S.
{"hour": 12, "minute": 36}
